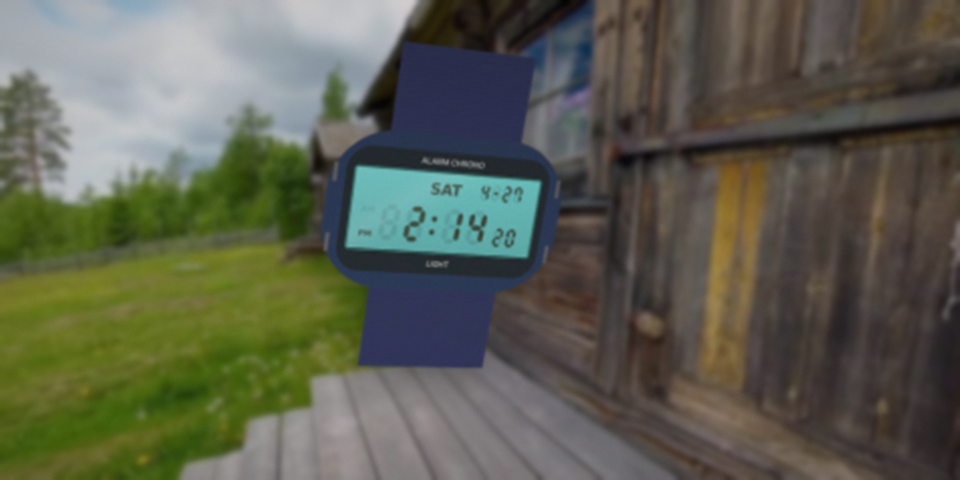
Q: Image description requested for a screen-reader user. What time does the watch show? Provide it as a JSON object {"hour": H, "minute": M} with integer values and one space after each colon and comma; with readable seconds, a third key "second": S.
{"hour": 2, "minute": 14, "second": 20}
